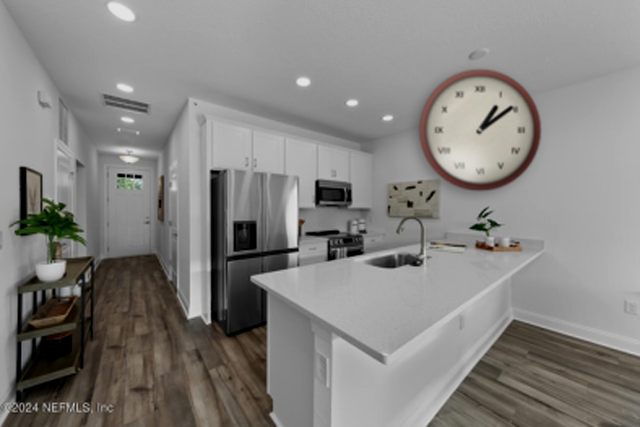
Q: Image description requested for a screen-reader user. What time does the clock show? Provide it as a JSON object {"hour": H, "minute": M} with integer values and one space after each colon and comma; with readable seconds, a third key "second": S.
{"hour": 1, "minute": 9}
